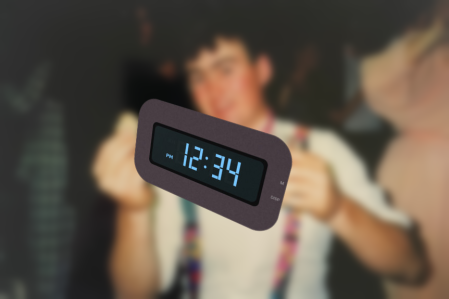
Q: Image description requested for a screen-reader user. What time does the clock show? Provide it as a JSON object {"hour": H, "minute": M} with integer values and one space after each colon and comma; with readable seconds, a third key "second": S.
{"hour": 12, "minute": 34}
